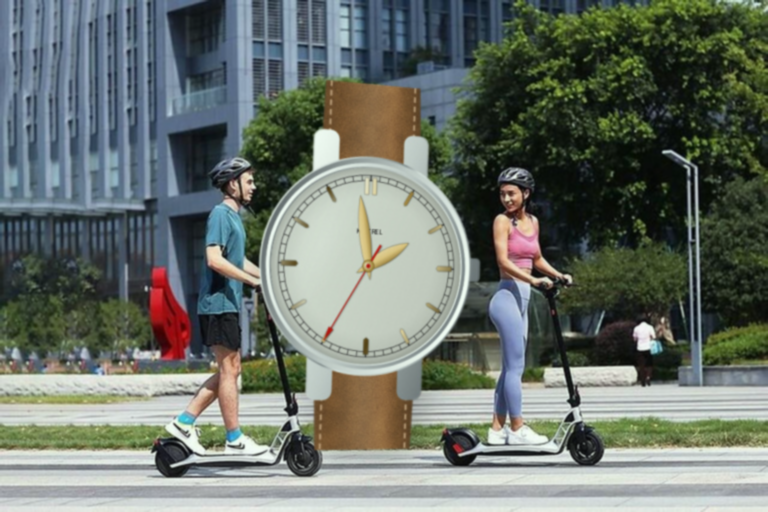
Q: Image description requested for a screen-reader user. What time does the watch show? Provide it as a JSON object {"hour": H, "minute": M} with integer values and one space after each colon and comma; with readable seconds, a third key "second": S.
{"hour": 1, "minute": 58, "second": 35}
